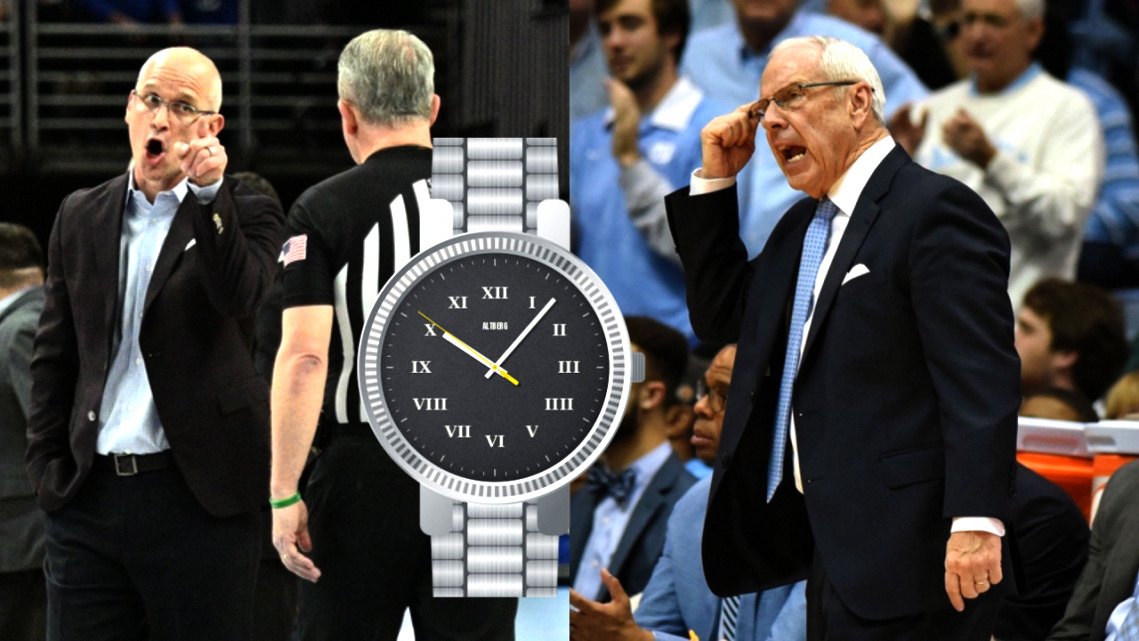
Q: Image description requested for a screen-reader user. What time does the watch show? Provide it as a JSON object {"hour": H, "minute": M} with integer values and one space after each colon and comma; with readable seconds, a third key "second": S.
{"hour": 10, "minute": 6, "second": 51}
